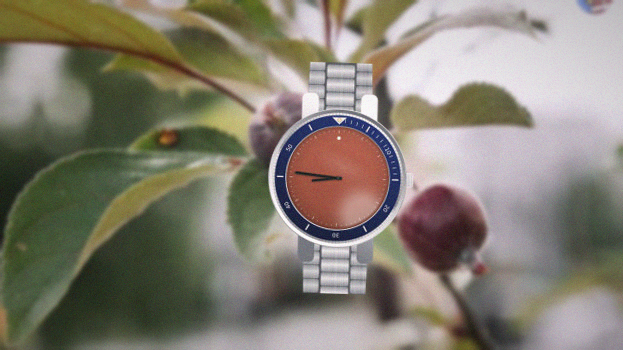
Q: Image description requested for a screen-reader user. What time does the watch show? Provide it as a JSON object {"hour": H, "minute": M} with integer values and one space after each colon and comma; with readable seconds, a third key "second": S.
{"hour": 8, "minute": 46}
